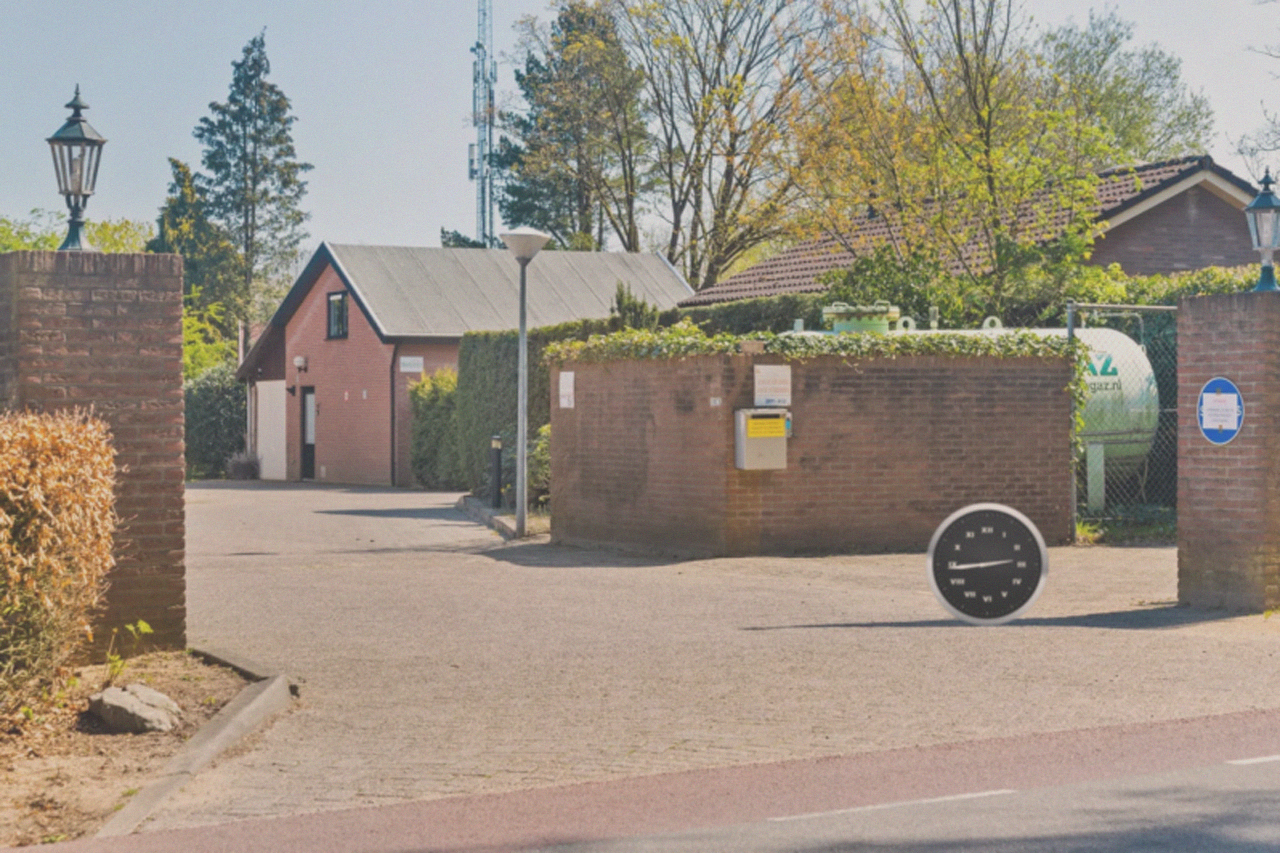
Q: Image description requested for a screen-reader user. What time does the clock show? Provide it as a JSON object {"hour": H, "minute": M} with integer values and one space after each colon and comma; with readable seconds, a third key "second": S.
{"hour": 2, "minute": 44}
